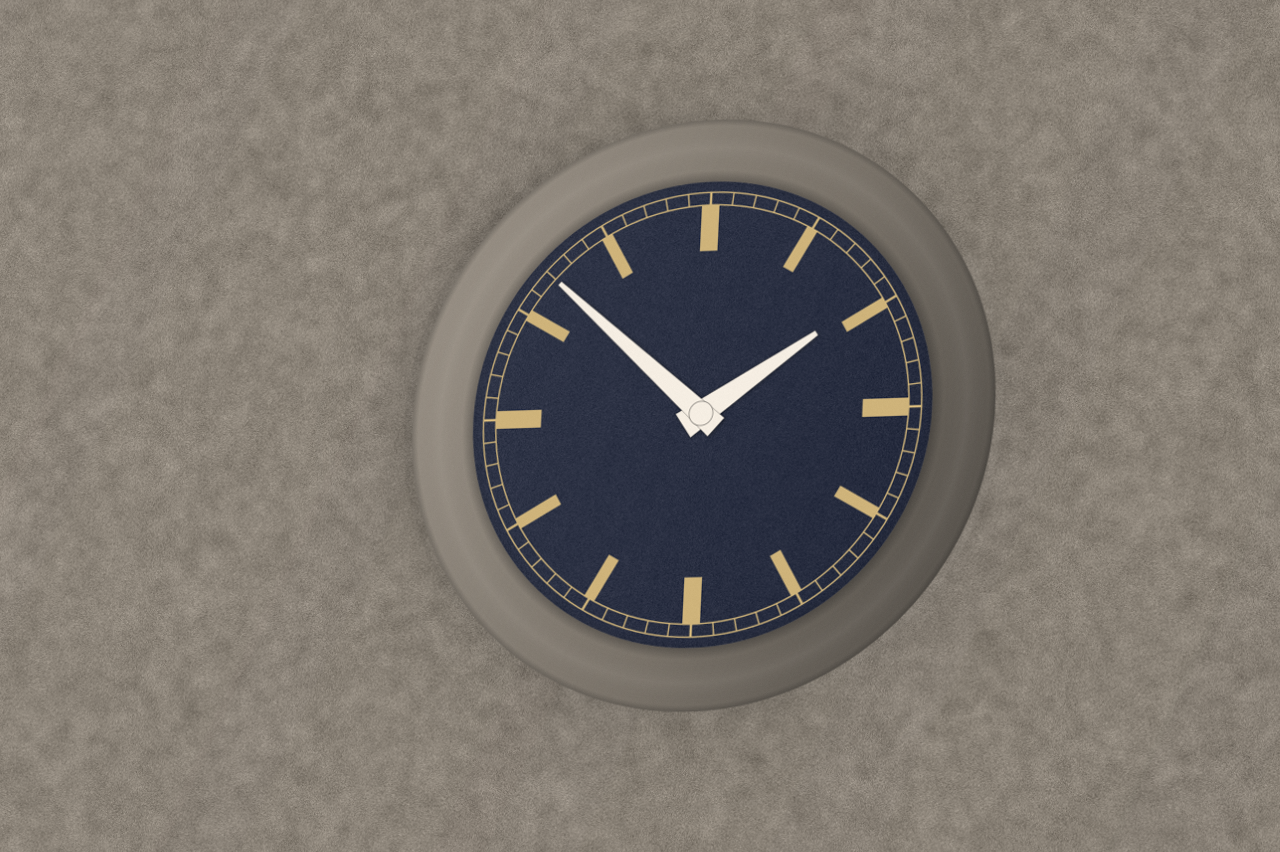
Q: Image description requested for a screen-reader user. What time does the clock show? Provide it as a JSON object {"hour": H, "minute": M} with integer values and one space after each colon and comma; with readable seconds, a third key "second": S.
{"hour": 1, "minute": 52}
